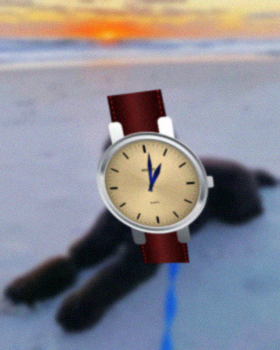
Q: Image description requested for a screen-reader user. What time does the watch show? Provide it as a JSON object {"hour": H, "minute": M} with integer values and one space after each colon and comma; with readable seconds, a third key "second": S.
{"hour": 1, "minute": 1}
